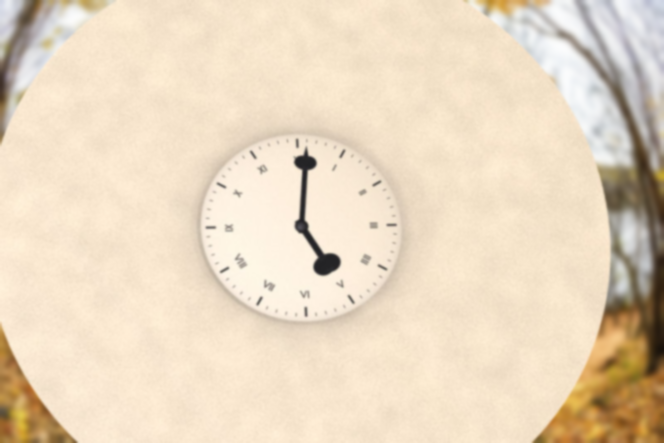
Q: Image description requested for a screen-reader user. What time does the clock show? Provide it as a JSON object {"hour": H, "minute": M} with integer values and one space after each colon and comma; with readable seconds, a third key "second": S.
{"hour": 5, "minute": 1}
